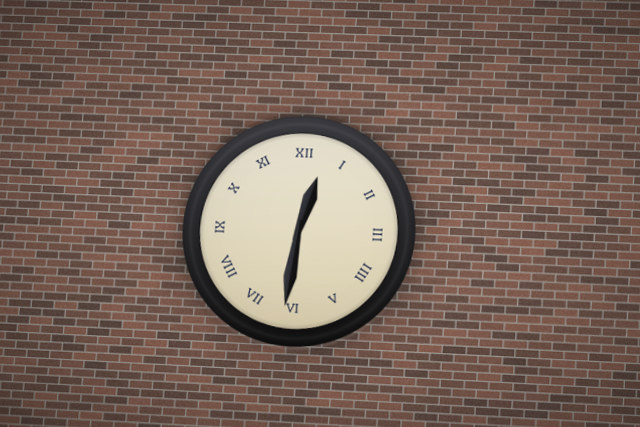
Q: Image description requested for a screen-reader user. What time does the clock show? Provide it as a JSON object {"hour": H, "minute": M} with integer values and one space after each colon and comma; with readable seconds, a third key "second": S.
{"hour": 12, "minute": 31}
